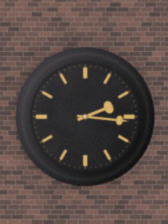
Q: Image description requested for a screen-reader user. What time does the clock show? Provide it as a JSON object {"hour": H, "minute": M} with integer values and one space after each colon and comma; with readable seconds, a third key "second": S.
{"hour": 2, "minute": 16}
